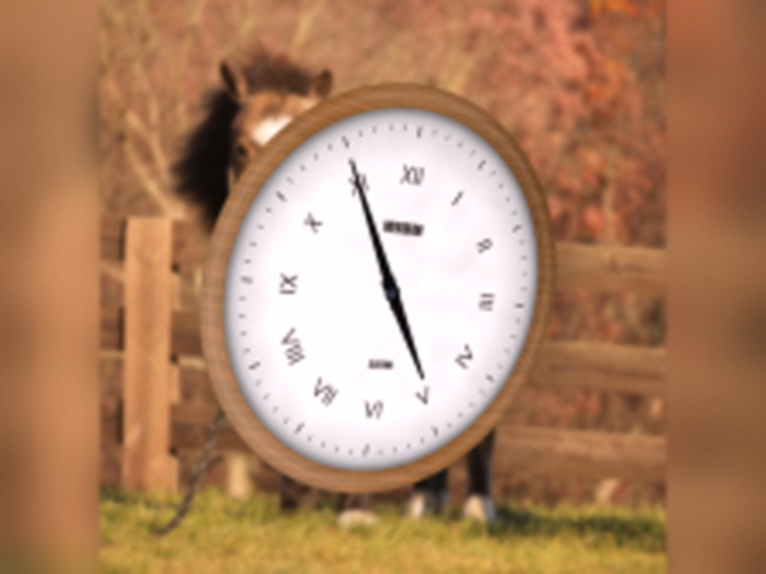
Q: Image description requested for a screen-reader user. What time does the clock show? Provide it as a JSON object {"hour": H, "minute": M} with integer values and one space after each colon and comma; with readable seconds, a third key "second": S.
{"hour": 4, "minute": 55}
